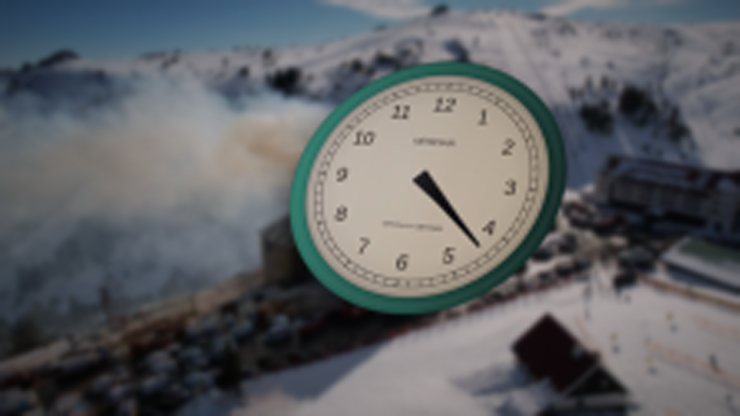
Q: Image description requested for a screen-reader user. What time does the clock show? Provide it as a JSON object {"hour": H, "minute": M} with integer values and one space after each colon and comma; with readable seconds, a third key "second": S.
{"hour": 4, "minute": 22}
